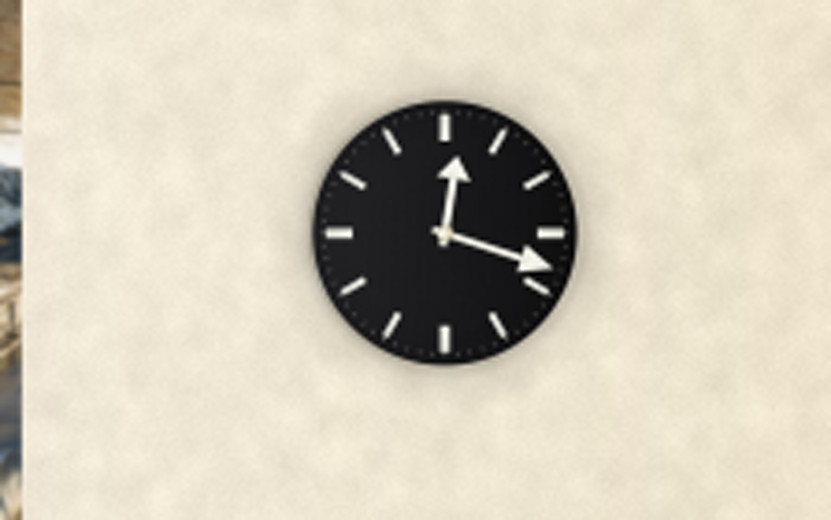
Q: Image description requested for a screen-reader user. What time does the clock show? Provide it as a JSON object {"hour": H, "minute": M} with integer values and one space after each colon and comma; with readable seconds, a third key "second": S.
{"hour": 12, "minute": 18}
